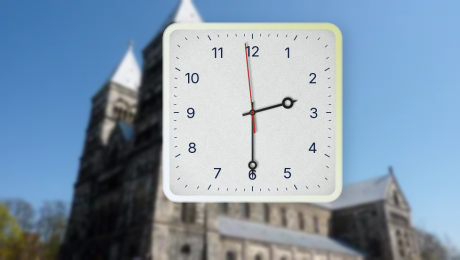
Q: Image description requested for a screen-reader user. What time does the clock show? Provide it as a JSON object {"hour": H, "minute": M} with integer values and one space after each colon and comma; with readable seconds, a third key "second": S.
{"hour": 2, "minute": 29, "second": 59}
